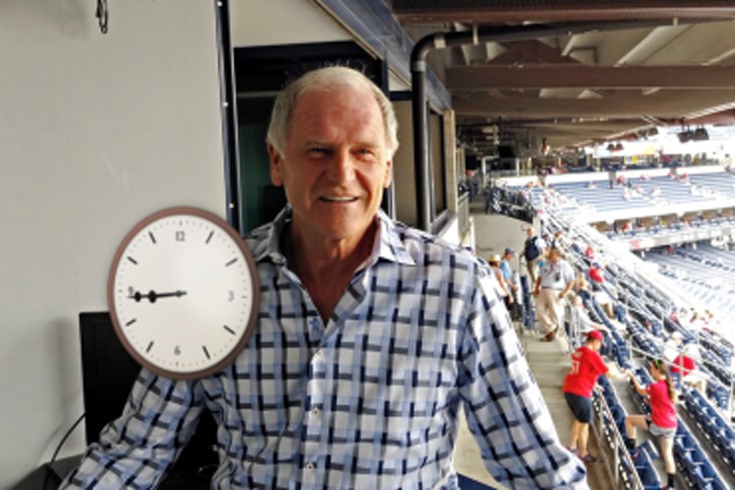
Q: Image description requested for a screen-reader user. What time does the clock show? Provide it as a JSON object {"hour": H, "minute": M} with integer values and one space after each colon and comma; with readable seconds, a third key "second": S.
{"hour": 8, "minute": 44}
